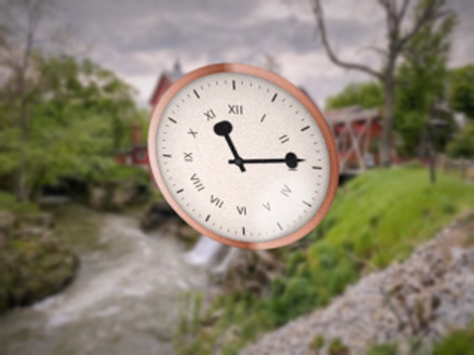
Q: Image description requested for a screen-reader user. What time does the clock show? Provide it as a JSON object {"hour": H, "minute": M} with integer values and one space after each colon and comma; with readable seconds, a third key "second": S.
{"hour": 11, "minute": 14}
